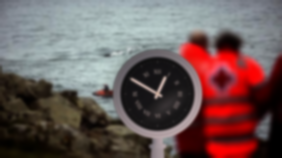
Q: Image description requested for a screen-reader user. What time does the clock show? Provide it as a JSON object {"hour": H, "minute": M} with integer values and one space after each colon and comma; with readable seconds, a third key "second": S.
{"hour": 12, "minute": 50}
